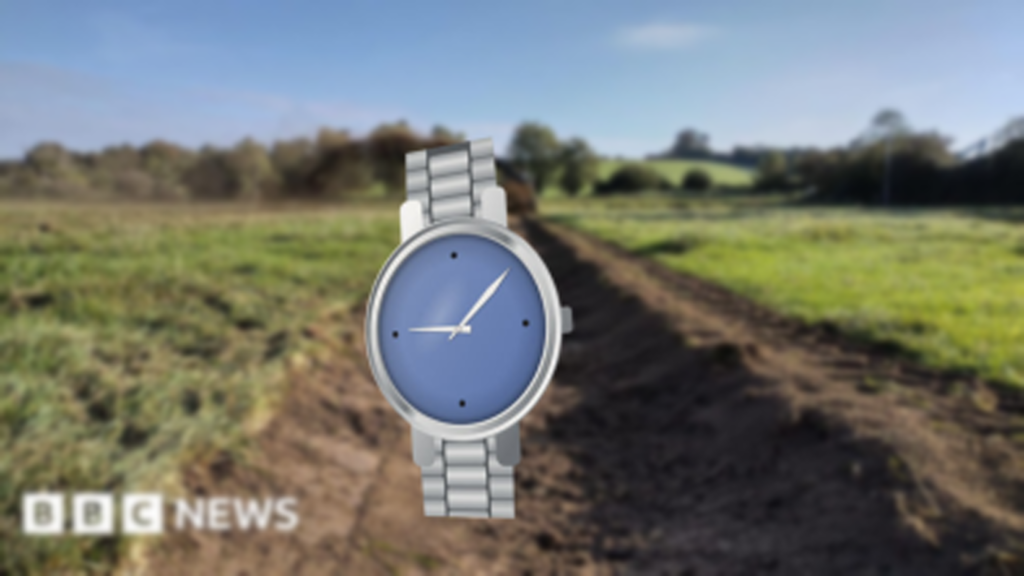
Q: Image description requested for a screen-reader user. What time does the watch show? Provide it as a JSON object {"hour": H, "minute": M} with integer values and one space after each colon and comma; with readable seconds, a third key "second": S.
{"hour": 9, "minute": 8}
